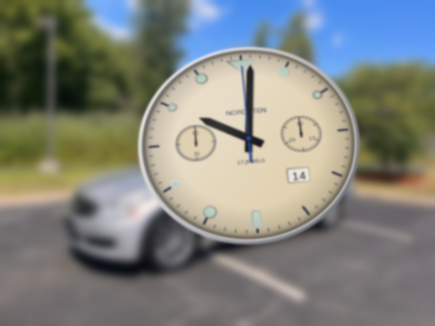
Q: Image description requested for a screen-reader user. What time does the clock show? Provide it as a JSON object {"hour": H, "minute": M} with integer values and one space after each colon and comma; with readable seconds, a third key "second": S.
{"hour": 10, "minute": 1}
